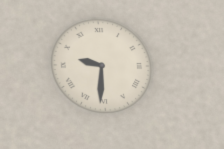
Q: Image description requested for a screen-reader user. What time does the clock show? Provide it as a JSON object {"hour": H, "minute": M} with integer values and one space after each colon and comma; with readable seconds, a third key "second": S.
{"hour": 9, "minute": 31}
